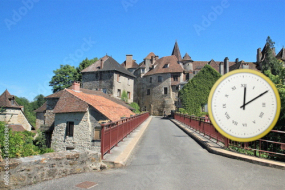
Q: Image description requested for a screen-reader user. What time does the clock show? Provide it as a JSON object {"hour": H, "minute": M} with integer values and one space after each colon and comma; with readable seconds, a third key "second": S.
{"hour": 12, "minute": 10}
